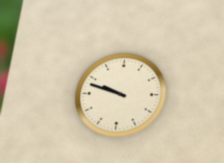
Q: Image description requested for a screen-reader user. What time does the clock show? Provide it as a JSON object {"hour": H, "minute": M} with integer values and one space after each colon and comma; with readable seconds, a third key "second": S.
{"hour": 9, "minute": 48}
